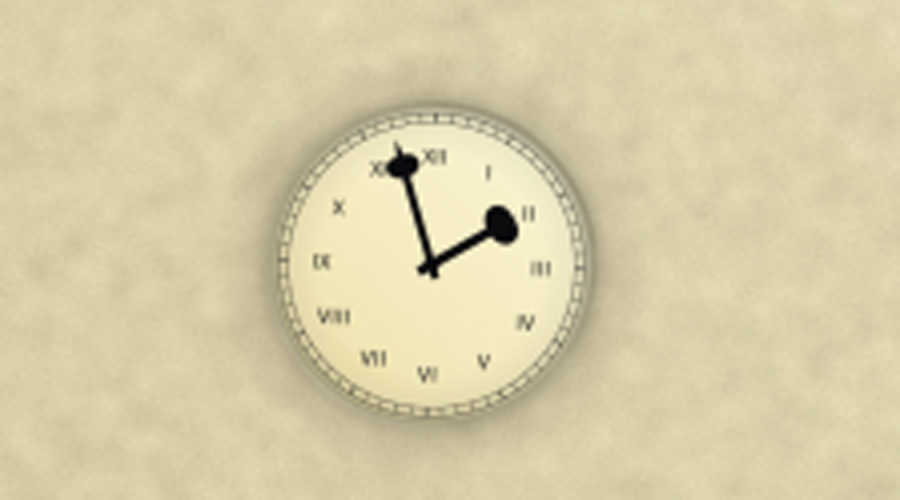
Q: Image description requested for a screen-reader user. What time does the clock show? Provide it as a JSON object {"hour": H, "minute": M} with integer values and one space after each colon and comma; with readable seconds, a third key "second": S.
{"hour": 1, "minute": 57}
